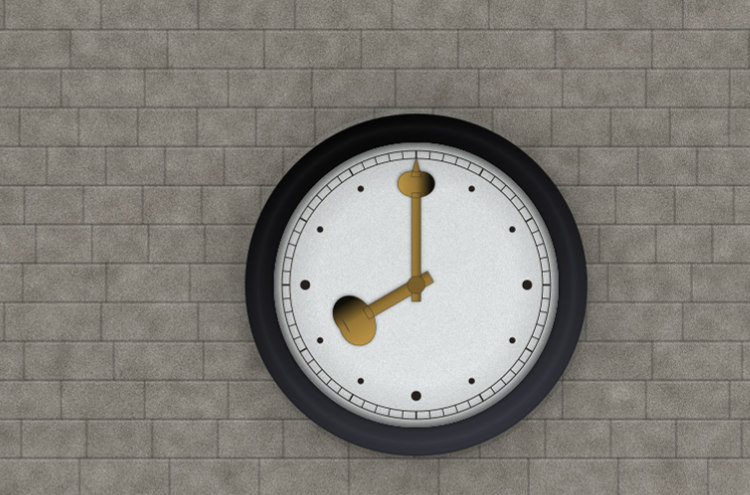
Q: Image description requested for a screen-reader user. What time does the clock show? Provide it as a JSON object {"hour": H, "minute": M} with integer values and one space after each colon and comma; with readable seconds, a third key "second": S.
{"hour": 8, "minute": 0}
